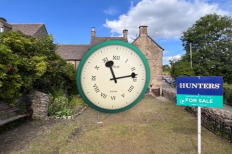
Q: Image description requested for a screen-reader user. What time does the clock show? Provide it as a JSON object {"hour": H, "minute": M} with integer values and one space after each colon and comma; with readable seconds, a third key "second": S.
{"hour": 11, "minute": 13}
